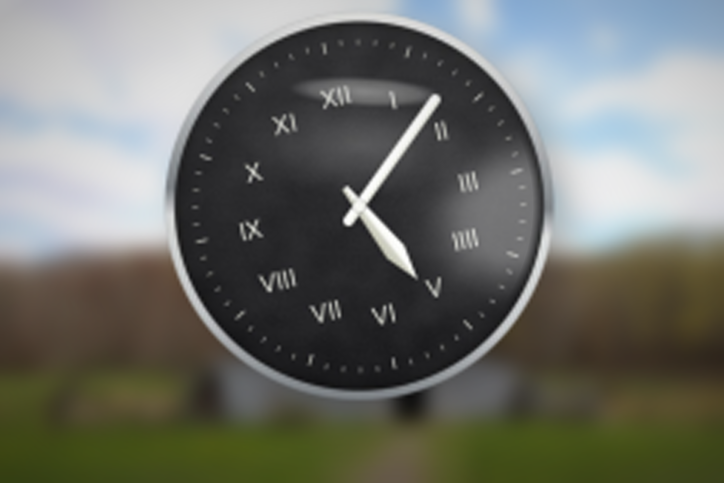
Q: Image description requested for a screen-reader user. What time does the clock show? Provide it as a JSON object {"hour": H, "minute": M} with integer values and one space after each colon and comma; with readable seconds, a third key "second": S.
{"hour": 5, "minute": 8}
